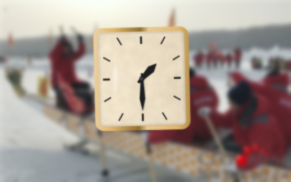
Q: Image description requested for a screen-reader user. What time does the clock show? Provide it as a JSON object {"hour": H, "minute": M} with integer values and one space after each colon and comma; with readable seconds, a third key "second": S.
{"hour": 1, "minute": 30}
